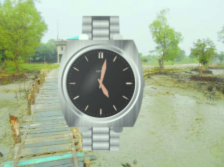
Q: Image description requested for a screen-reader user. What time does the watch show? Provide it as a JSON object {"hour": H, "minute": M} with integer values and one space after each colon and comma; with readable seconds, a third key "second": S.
{"hour": 5, "minute": 2}
